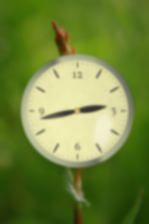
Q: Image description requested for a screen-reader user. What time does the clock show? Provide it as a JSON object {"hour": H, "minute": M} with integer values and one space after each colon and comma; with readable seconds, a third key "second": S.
{"hour": 2, "minute": 43}
